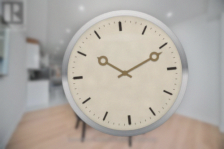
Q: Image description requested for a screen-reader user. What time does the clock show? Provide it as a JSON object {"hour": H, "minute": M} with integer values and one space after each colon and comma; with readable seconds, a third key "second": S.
{"hour": 10, "minute": 11}
